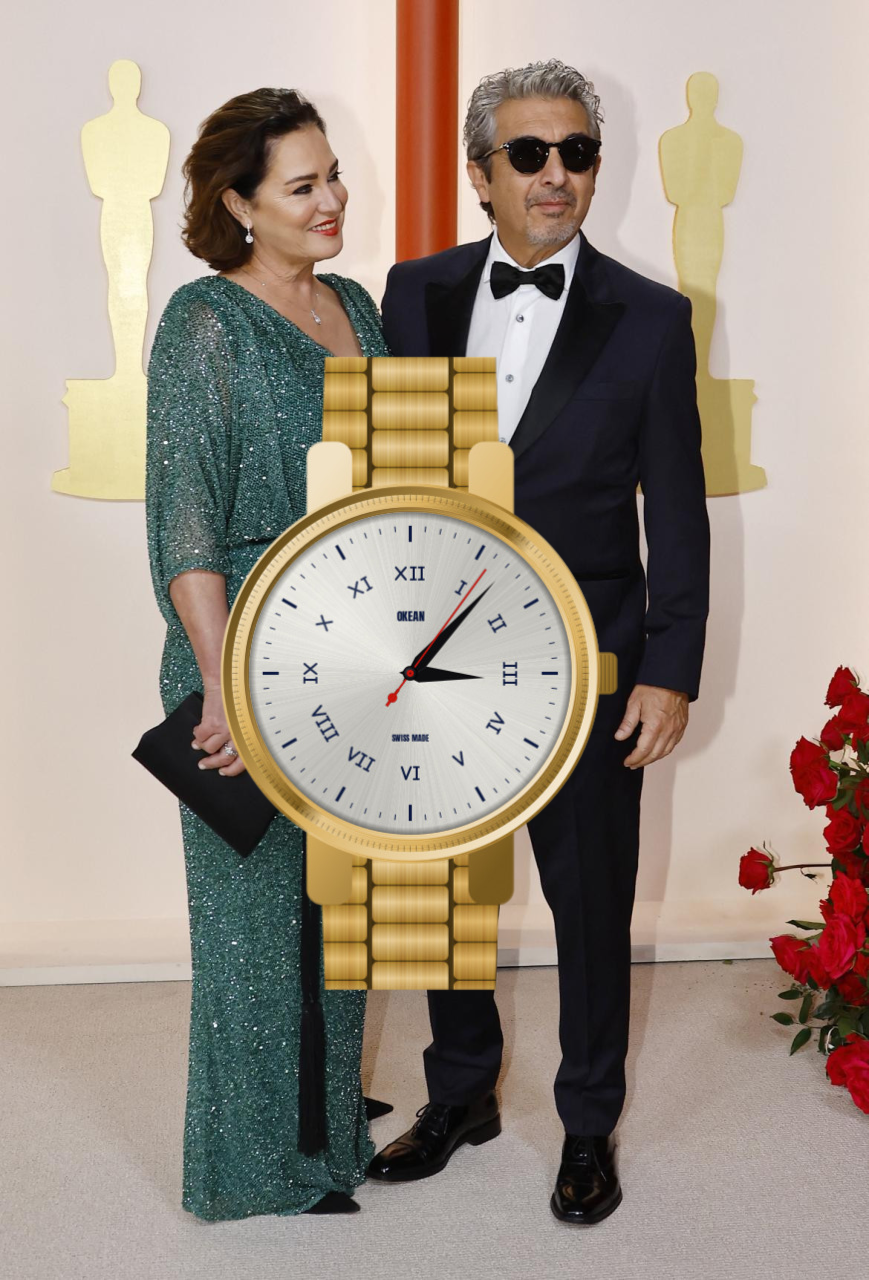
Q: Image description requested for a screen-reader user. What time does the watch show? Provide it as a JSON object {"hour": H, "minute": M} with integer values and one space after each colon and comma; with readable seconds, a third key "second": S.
{"hour": 3, "minute": 7, "second": 6}
